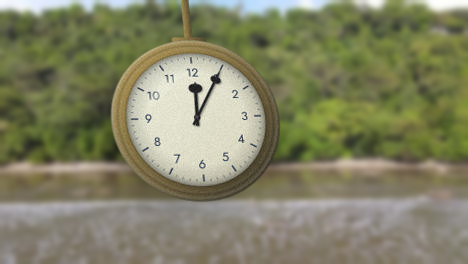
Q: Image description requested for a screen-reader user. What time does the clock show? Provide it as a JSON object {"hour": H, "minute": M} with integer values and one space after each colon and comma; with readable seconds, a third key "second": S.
{"hour": 12, "minute": 5}
